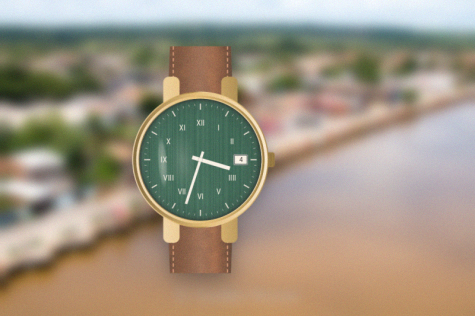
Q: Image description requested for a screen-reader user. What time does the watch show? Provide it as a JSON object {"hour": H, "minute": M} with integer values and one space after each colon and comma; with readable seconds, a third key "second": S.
{"hour": 3, "minute": 33}
